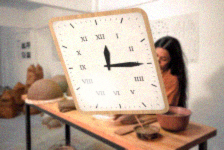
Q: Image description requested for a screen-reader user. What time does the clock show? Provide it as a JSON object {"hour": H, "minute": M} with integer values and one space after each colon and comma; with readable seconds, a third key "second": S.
{"hour": 12, "minute": 15}
